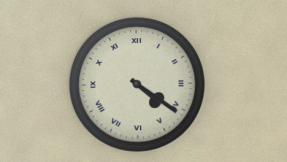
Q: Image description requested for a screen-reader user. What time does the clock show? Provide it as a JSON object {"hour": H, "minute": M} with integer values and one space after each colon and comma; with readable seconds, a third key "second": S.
{"hour": 4, "minute": 21}
